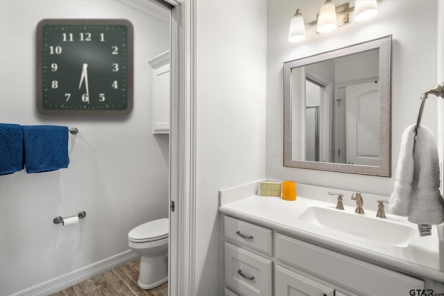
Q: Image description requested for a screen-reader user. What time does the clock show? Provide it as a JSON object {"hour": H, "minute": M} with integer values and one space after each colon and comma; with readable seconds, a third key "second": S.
{"hour": 6, "minute": 29}
